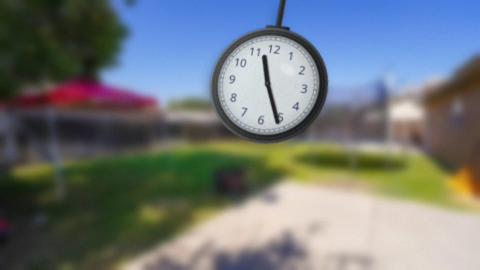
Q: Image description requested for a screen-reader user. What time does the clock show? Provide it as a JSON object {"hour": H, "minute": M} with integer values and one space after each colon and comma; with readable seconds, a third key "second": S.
{"hour": 11, "minute": 26}
